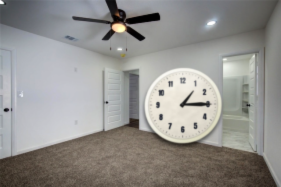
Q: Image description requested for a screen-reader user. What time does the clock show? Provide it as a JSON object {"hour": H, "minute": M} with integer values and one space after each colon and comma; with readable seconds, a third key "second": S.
{"hour": 1, "minute": 15}
